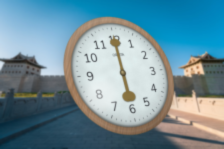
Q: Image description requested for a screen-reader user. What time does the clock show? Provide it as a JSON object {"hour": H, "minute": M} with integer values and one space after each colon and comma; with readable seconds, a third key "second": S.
{"hour": 6, "minute": 0}
